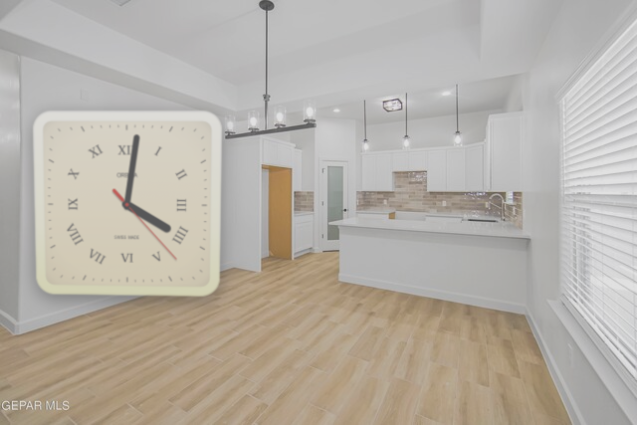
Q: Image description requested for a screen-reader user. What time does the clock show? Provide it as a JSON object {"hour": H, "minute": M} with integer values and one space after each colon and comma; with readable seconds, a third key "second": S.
{"hour": 4, "minute": 1, "second": 23}
